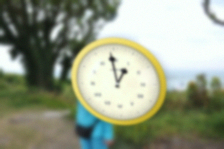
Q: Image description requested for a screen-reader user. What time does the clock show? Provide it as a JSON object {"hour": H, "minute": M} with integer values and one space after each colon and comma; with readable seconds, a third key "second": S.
{"hour": 12, "minute": 59}
